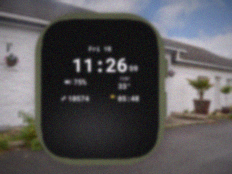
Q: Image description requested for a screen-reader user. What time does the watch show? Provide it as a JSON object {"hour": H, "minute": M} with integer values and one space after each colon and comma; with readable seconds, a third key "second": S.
{"hour": 11, "minute": 26}
